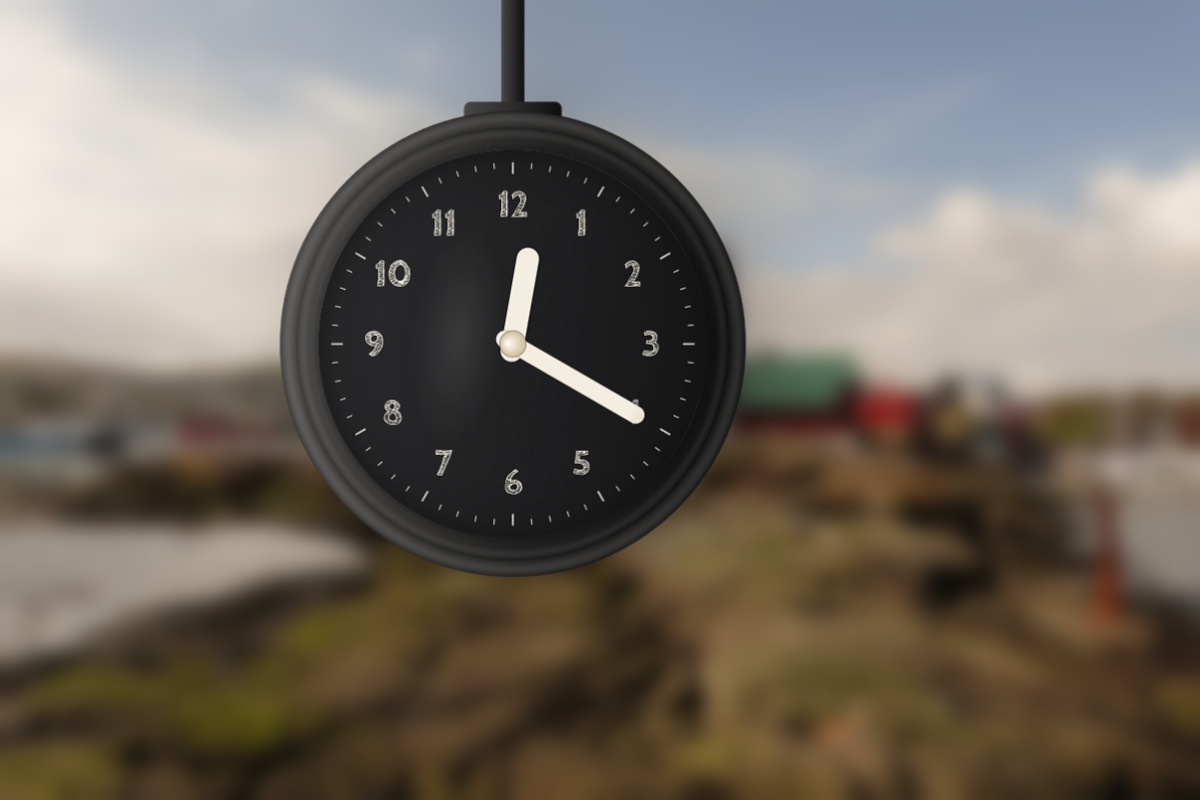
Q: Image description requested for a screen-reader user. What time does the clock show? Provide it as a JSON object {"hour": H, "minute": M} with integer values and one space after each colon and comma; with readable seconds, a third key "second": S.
{"hour": 12, "minute": 20}
